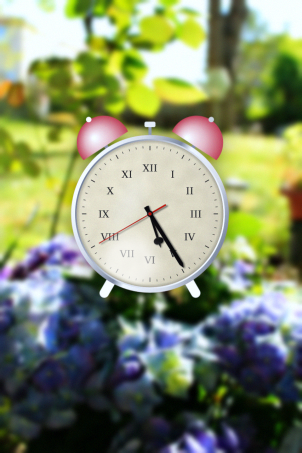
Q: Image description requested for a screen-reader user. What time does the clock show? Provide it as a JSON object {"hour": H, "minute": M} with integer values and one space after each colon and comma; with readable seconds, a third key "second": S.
{"hour": 5, "minute": 24, "second": 40}
